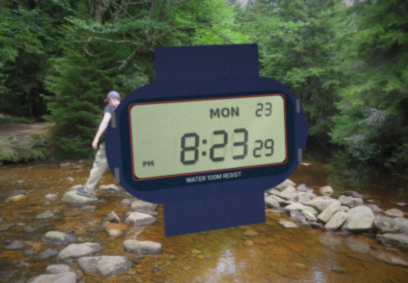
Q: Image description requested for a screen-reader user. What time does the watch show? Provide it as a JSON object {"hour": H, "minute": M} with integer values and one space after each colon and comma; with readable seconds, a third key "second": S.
{"hour": 8, "minute": 23, "second": 29}
